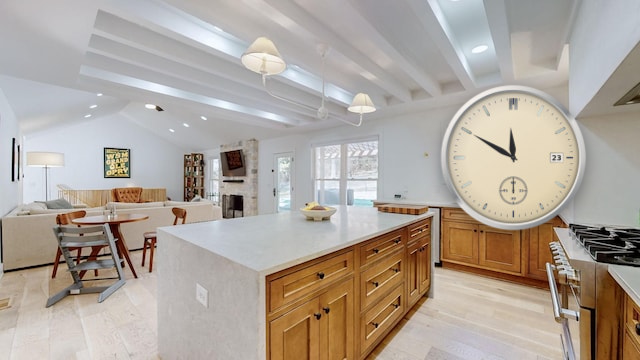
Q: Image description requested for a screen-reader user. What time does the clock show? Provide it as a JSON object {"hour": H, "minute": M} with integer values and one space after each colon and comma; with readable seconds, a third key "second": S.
{"hour": 11, "minute": 50}
